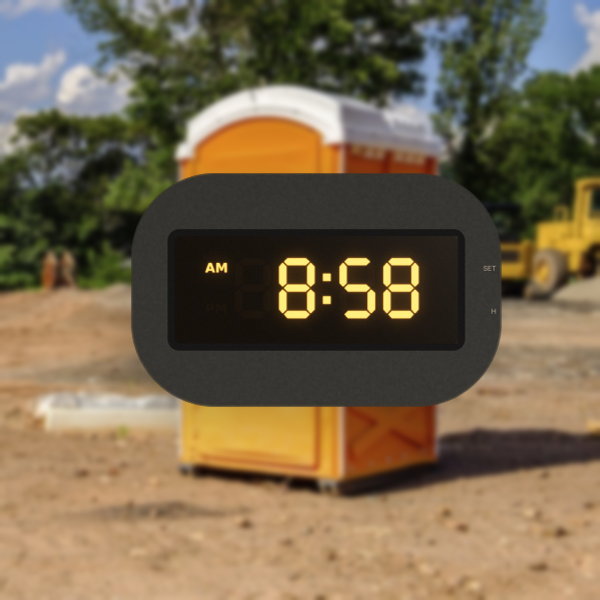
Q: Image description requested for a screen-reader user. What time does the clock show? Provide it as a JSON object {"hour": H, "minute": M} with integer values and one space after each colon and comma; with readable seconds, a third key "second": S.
{"hour": 8, "minute": 58}
